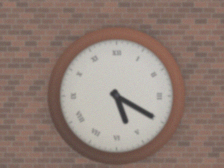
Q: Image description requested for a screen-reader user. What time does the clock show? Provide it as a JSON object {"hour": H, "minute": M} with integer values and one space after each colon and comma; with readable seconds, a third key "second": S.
{"hour": 5, "minute": 20}
